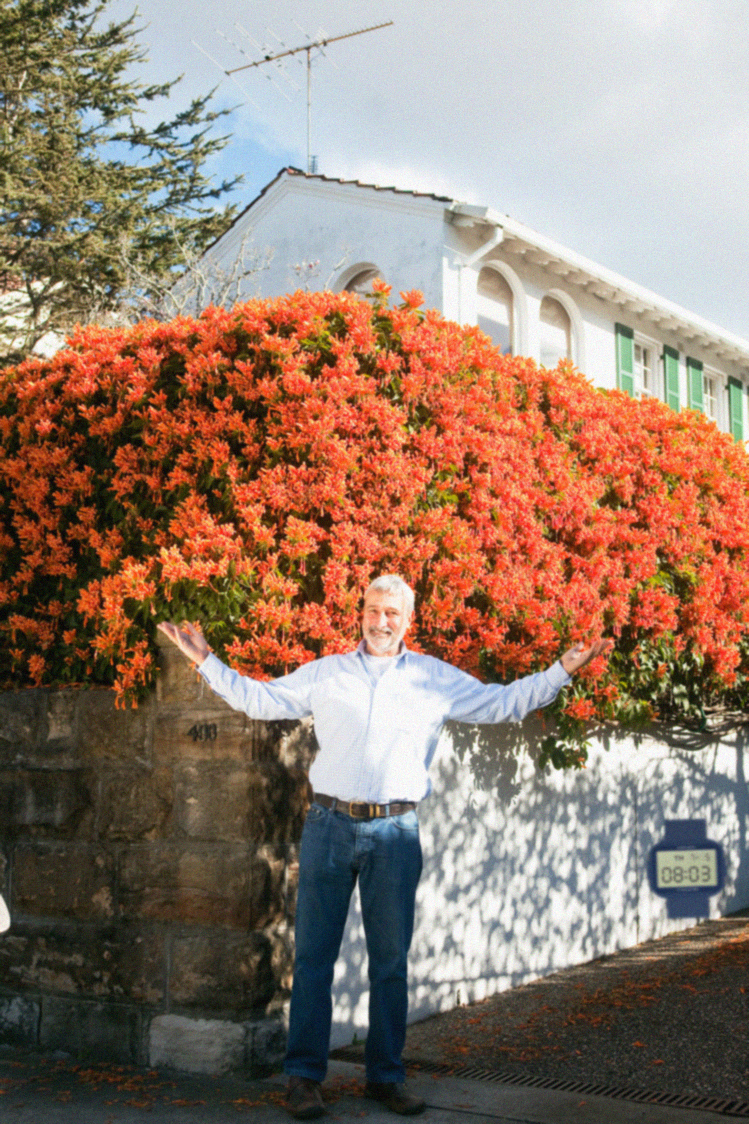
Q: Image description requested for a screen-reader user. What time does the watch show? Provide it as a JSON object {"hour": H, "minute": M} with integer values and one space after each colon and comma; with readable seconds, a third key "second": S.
{"hour": 8, "minute": 3}
